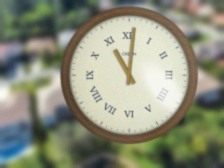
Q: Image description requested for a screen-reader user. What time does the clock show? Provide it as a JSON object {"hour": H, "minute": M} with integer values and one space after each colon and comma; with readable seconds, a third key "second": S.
{"hour": 11, "minute": 1}
